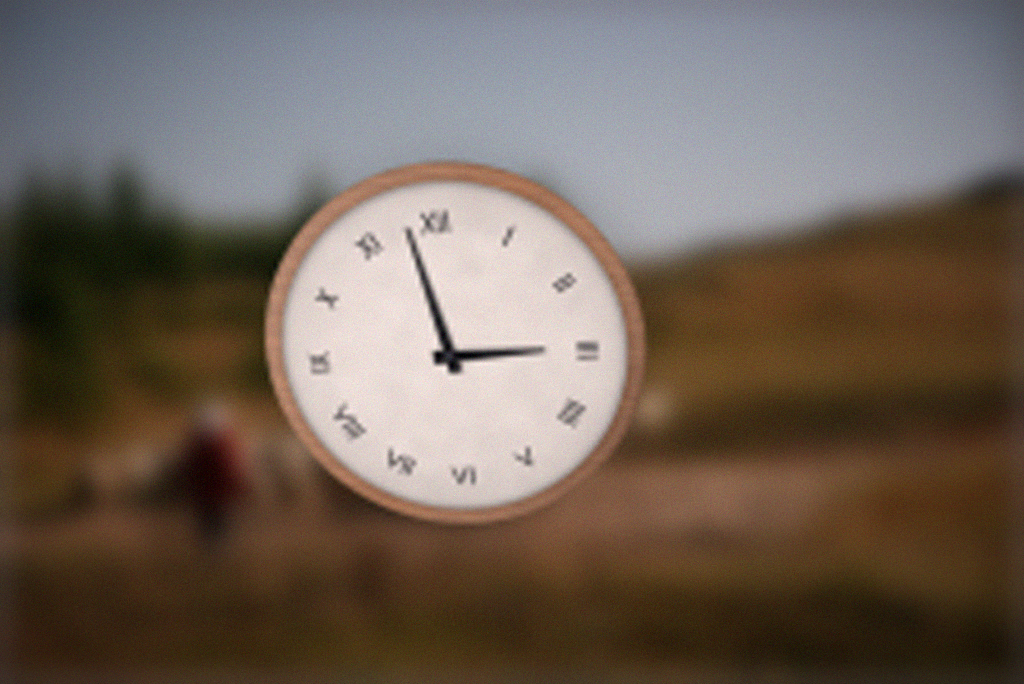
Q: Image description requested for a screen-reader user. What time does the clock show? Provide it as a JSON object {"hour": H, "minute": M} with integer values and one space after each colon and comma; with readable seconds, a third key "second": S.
{"hour": 2, "minute": 58}
